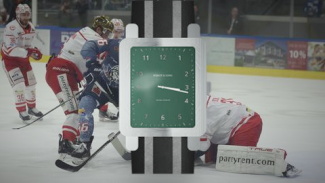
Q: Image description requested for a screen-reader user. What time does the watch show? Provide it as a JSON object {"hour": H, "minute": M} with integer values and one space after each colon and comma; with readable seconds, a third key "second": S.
{"hour": 3, "minute": 17}
